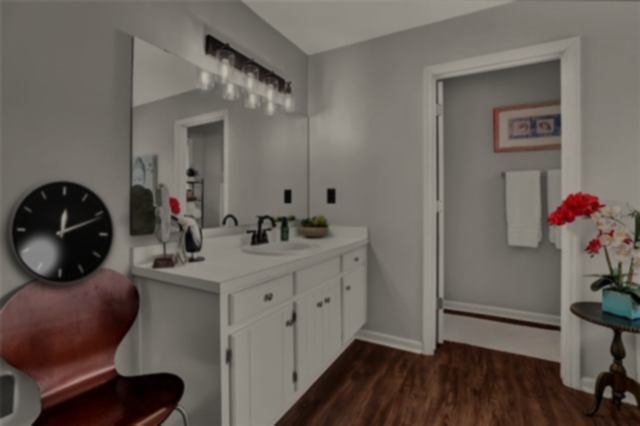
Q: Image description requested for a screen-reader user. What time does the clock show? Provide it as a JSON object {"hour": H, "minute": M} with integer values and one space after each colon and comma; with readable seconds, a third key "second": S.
{"hour": 12, "minute": 11}
